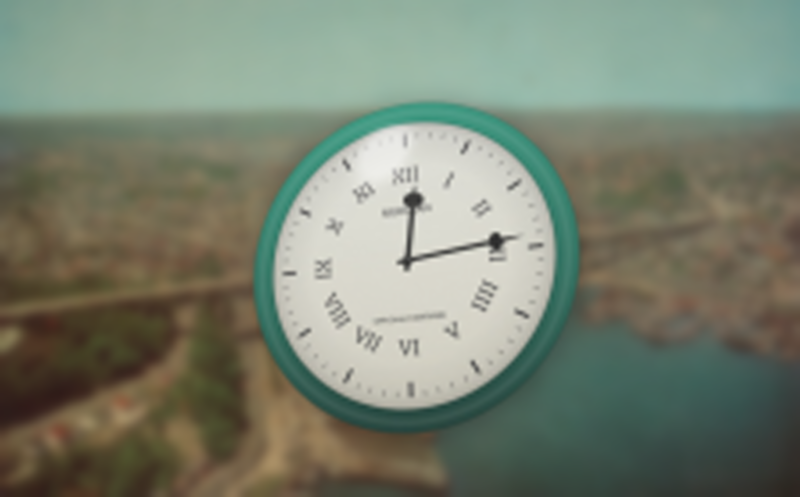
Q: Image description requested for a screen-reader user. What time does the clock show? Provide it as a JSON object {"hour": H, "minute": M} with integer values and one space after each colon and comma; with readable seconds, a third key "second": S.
{"hour": 12, "minute": 14}
